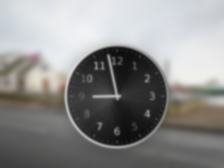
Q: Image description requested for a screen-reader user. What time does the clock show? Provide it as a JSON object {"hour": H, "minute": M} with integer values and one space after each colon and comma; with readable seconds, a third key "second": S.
{"hour": 8, "minute": 58}
